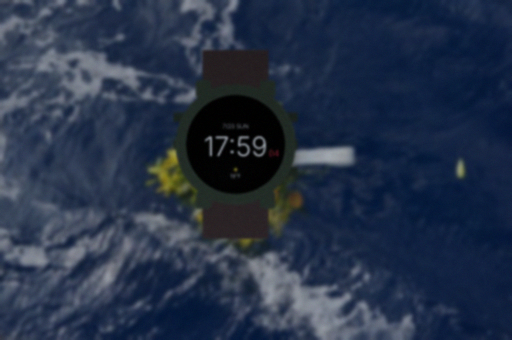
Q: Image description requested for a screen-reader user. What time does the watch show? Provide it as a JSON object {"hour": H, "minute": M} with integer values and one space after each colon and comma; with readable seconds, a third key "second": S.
{"hour": 17, "minute": 59}
